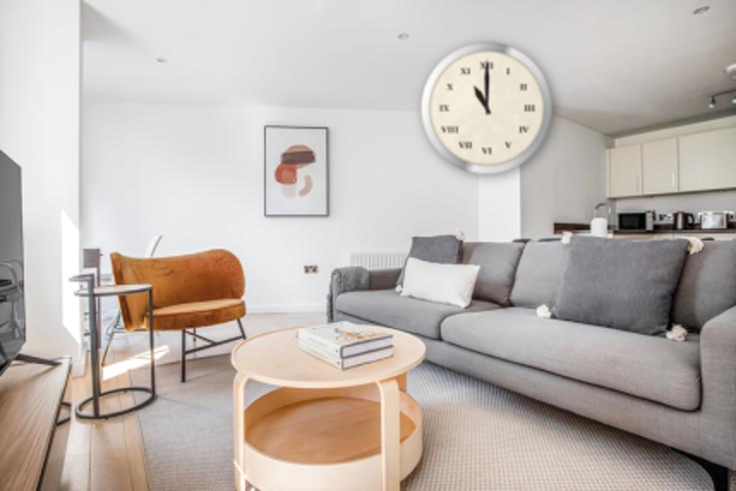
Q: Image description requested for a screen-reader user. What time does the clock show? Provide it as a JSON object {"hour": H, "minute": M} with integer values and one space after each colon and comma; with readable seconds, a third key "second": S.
{"hour": 11, "minute": 0}
